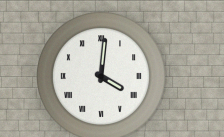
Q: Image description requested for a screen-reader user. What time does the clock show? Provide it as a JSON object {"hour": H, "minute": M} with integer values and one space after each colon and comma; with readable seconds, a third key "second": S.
{"hour": 4, "minute": 1}
